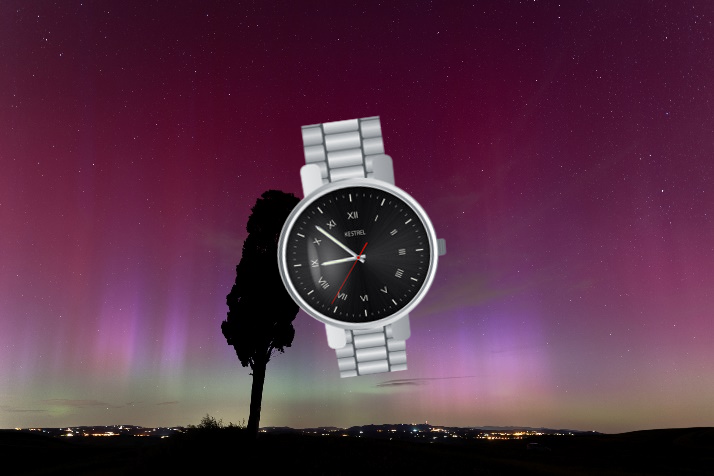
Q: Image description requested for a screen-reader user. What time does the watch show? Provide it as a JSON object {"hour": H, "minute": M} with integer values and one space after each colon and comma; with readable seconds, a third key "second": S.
{"hour": 8, "minute": 52, "second": 36}
